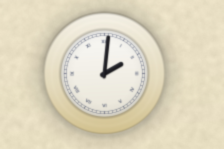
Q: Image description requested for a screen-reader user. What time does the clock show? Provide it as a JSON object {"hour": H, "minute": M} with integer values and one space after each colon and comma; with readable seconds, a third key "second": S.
{"hour": 2, "minute": 1}
